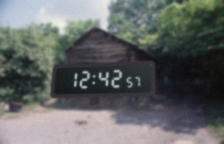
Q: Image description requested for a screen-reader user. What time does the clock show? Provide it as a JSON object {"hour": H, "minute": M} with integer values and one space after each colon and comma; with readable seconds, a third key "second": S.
{"hour": 12, "minute": 42, "second": 57}
